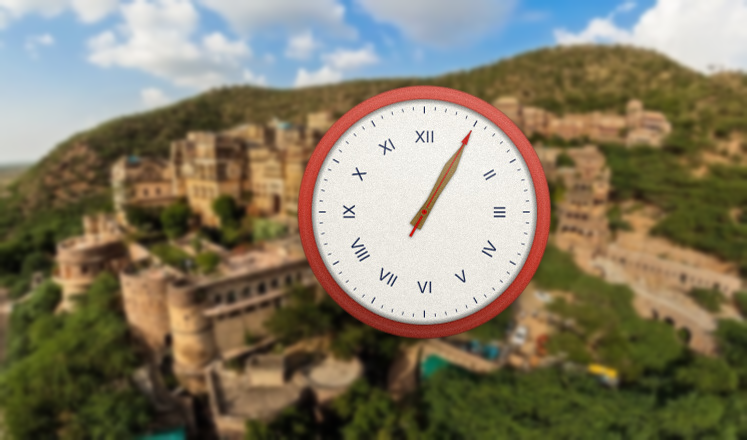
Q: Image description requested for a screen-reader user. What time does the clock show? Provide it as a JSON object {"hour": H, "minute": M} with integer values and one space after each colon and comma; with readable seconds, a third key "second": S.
{"hour": 1, "minute": 5, "second": 5}
